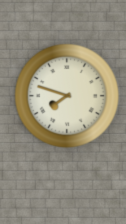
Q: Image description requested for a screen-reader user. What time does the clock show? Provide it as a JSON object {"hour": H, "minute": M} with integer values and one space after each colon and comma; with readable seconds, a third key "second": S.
{"hour": 7, "minute": 48}
